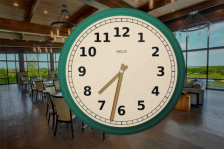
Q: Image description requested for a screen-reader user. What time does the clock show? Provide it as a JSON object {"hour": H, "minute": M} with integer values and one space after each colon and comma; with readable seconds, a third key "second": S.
{"hour": 7, "minute": 32}
